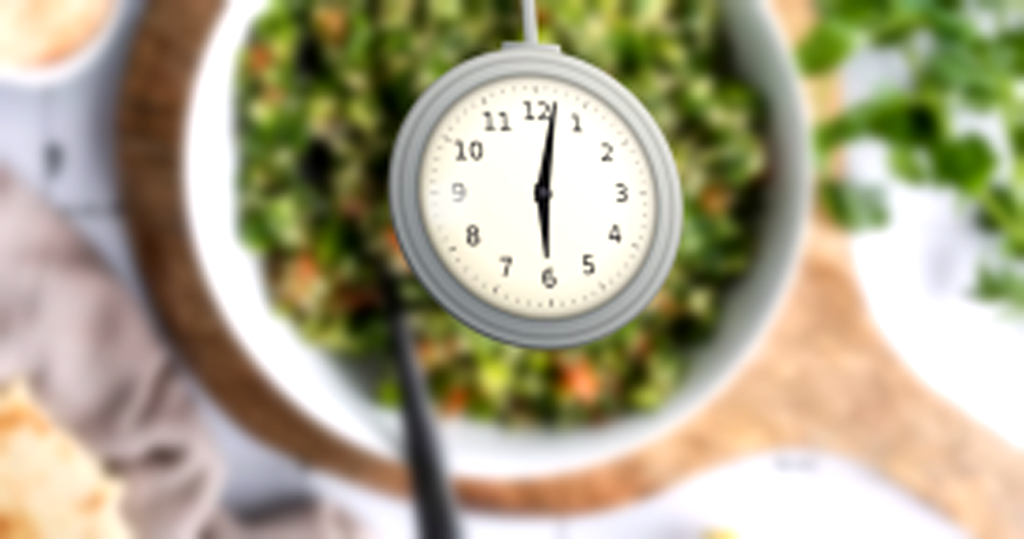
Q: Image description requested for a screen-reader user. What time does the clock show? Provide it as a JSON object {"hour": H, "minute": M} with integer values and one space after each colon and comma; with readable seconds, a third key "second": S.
{"hour": 6, "minute": 2}
